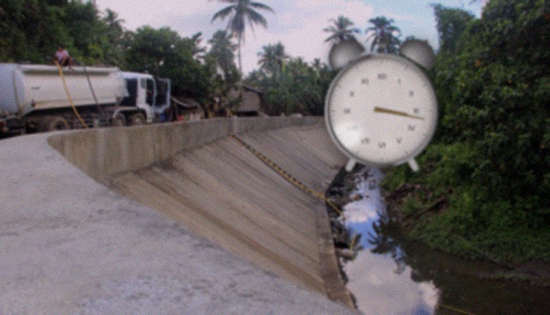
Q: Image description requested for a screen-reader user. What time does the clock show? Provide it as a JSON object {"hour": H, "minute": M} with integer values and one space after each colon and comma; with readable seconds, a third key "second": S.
{"hour": 3, "minute": 17}
